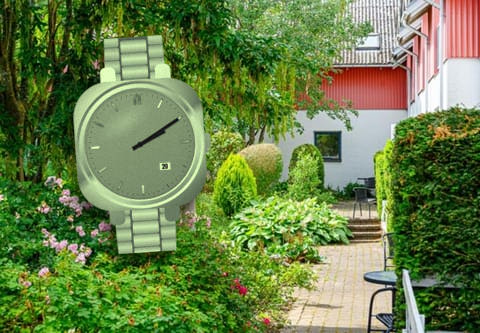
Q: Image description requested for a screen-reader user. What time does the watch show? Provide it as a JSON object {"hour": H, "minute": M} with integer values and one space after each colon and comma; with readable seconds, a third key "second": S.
{"hour": 2, "minute": 10}
